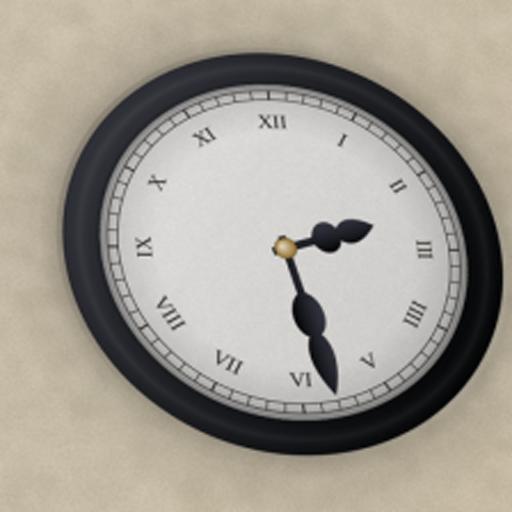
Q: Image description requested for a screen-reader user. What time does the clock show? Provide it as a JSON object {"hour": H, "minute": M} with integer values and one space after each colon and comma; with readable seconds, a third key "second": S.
{"hour": 2, "minute": 28}
